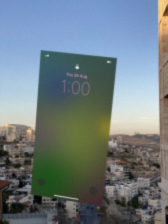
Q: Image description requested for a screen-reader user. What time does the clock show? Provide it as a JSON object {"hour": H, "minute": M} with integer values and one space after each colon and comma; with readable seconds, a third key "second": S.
{"hour": 1, "minute": 0}
